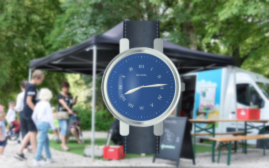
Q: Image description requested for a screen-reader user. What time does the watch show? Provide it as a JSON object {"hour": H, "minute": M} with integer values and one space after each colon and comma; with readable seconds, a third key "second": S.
{"hour": 8, "minute": 14}
